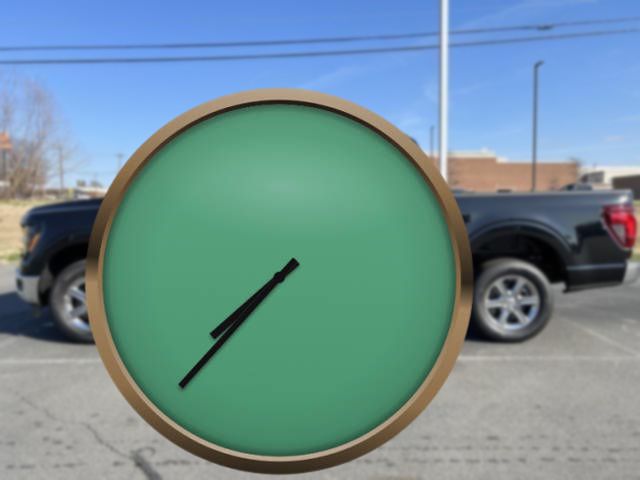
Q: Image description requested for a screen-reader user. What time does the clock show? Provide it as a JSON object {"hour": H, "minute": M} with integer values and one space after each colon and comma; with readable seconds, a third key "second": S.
{"hour": 7, "minute": 37}
